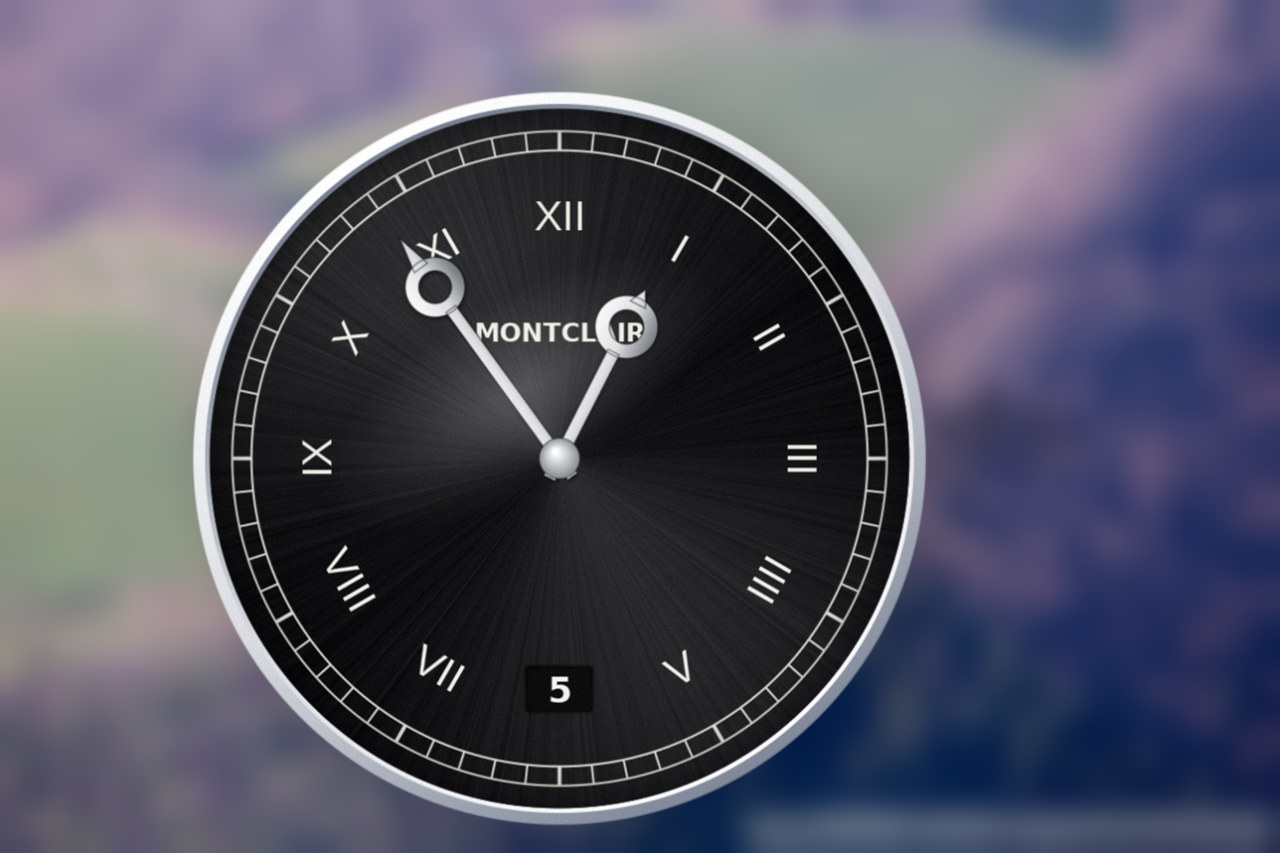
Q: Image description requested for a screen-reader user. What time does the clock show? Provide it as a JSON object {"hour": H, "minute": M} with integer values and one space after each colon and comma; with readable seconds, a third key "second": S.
{"hour": 12, "minute": 54}
